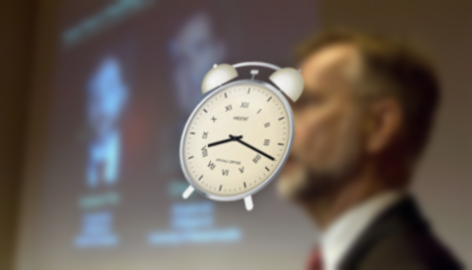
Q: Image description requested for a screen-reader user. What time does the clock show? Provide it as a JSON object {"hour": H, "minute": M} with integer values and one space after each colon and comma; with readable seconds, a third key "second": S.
{"hour": 8, "minute": 18}
